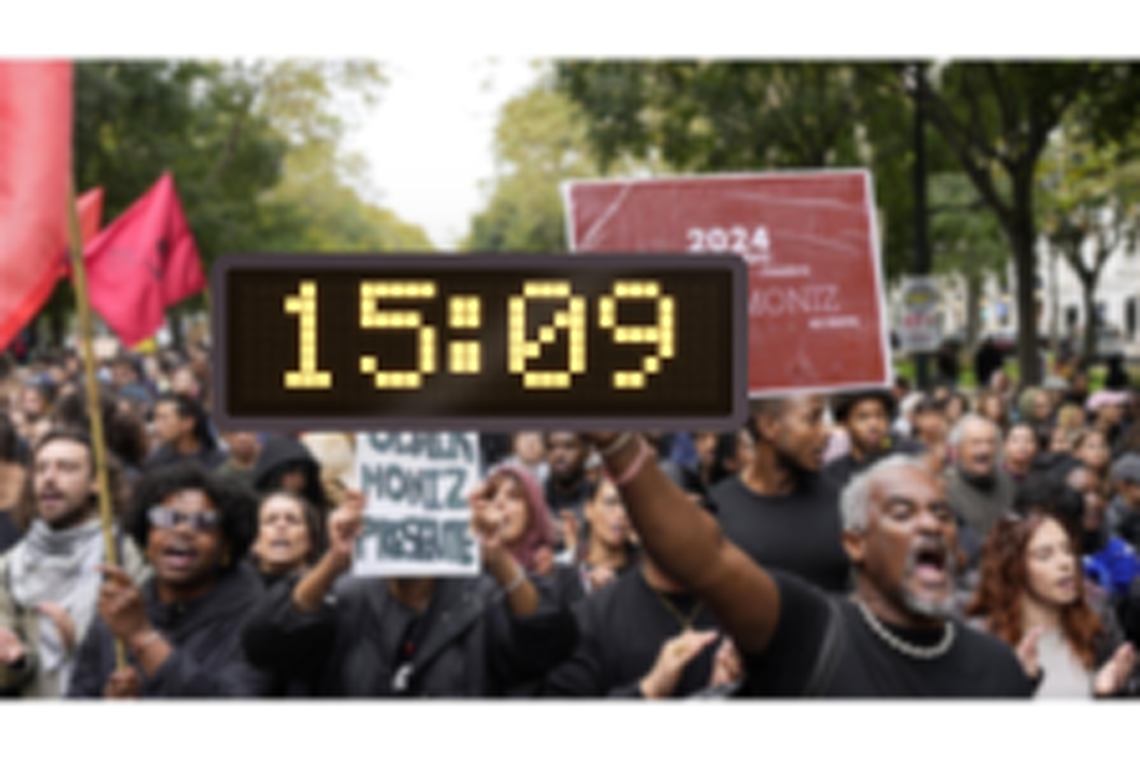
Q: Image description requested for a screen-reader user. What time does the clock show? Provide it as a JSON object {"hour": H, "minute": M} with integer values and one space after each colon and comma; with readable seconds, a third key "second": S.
{"hour": 15, "minute": 9}
